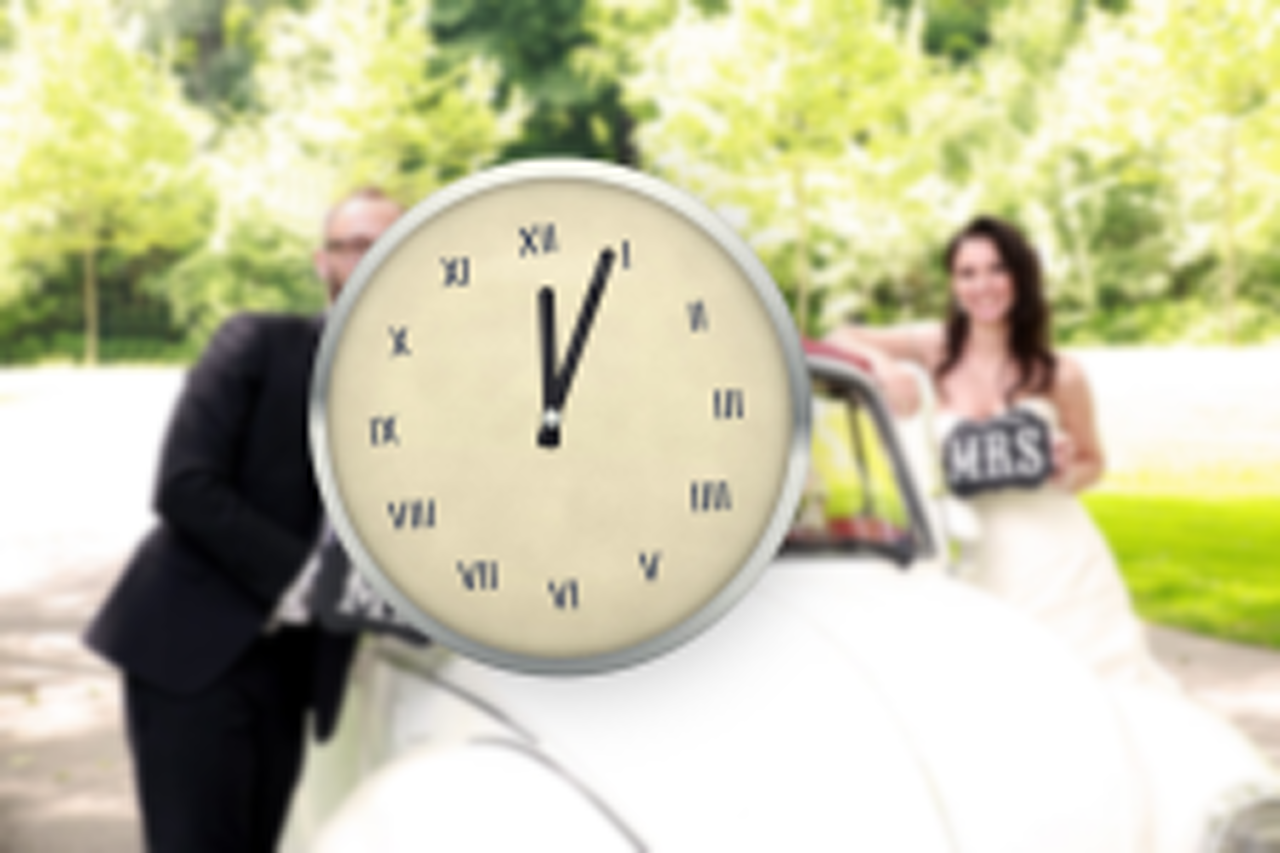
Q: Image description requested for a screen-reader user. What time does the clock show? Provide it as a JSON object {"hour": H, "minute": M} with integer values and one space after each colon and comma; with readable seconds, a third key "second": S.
{"hour": 12, "minute": 4}
